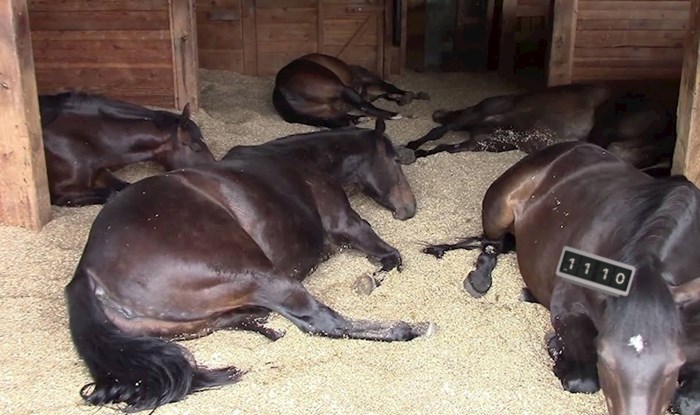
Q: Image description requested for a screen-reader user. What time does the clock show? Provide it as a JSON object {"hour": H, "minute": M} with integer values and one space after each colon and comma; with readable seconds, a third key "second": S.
{"hour": 11, "minute": 10}
